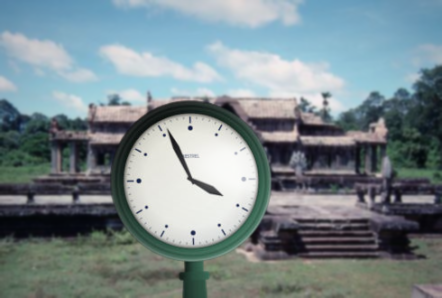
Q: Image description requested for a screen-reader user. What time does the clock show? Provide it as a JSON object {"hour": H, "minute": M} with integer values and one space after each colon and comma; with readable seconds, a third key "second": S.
{"hour": 3, "minute": 56}
